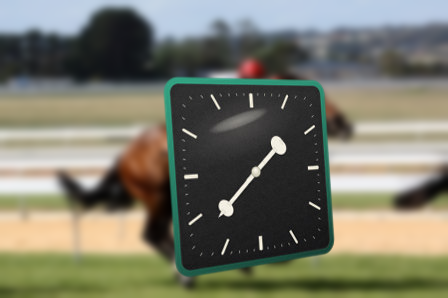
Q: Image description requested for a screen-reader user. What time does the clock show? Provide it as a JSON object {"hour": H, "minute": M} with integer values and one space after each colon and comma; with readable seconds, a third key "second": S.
{"hour": 1, "minute": 38}
